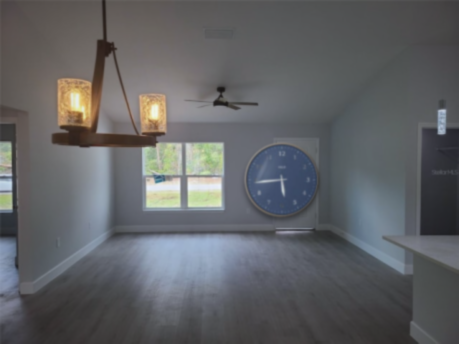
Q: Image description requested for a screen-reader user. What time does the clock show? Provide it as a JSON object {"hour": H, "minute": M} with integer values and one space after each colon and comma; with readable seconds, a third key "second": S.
{"hour": 5, "minute": 44}
